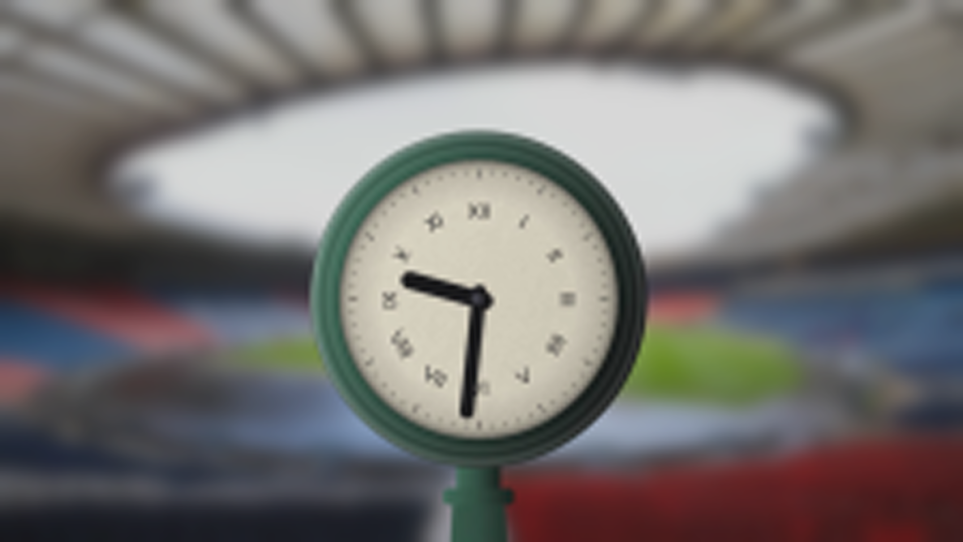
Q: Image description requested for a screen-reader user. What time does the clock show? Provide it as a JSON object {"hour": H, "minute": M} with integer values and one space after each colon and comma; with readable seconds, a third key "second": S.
{"hour": 9, "minute": 31}
